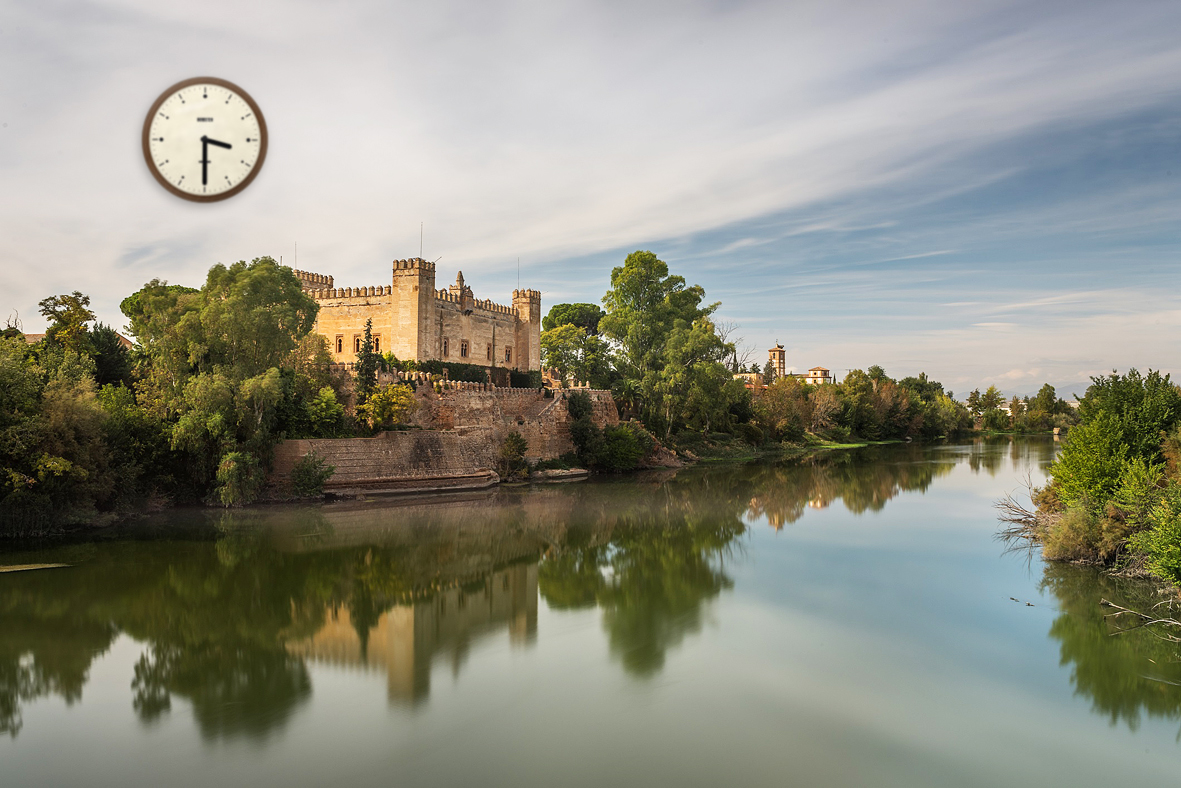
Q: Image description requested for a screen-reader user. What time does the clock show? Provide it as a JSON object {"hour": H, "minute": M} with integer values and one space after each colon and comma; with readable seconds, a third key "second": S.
{"hour": 3, "minute": 30}
